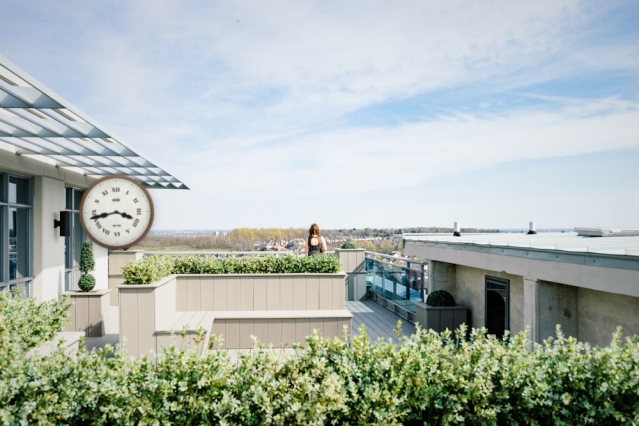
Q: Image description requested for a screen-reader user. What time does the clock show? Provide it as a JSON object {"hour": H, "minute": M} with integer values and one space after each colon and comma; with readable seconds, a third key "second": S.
{"hour": 3, "minute": 43}
